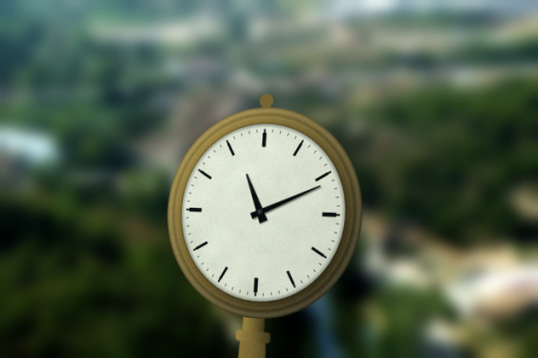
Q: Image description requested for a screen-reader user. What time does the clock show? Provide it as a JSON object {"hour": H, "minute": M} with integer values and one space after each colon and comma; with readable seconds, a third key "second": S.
{"hour": 11, "minute": 11}
